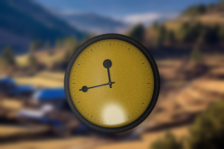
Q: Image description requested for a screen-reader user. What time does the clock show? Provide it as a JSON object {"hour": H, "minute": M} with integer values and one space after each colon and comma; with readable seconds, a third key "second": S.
{"hour": 11, "minute": 43}
